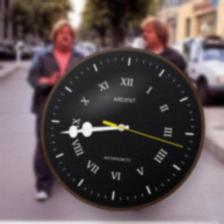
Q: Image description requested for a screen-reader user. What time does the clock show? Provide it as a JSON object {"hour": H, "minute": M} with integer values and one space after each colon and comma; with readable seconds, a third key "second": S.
{"hour": 8, "minute": 43, "second": 17}
